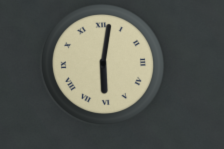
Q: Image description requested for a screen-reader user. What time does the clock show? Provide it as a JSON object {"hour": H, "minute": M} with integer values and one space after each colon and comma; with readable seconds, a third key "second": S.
{"hour": 6, "minute": 2}
